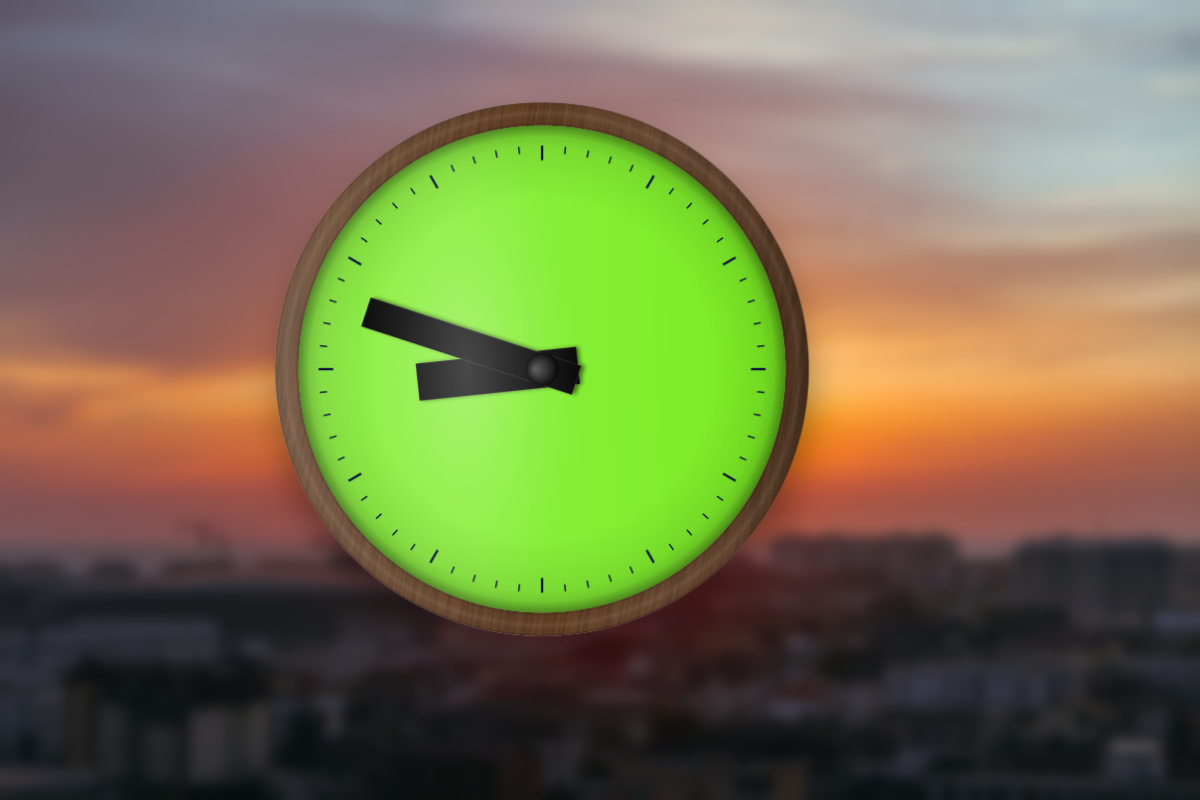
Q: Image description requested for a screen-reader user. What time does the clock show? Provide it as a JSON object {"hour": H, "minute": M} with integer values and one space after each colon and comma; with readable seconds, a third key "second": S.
{"hour": 8, "minute": 48}
